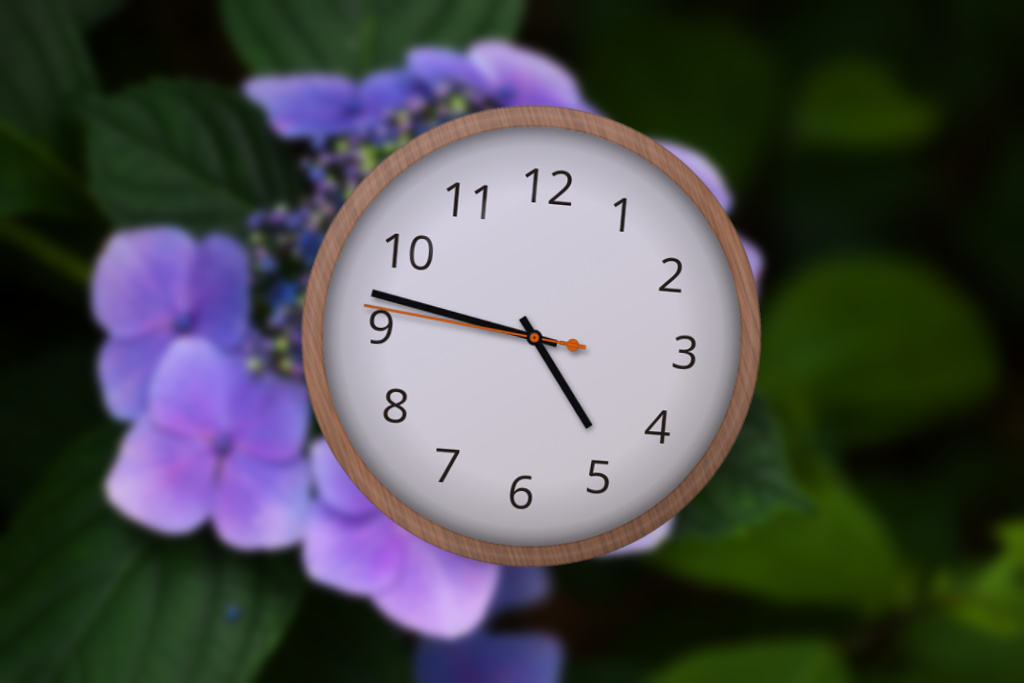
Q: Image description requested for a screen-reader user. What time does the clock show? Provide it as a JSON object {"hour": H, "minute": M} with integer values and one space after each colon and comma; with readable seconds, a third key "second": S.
{"hour": 4, "minute": 46, "second": 46}
